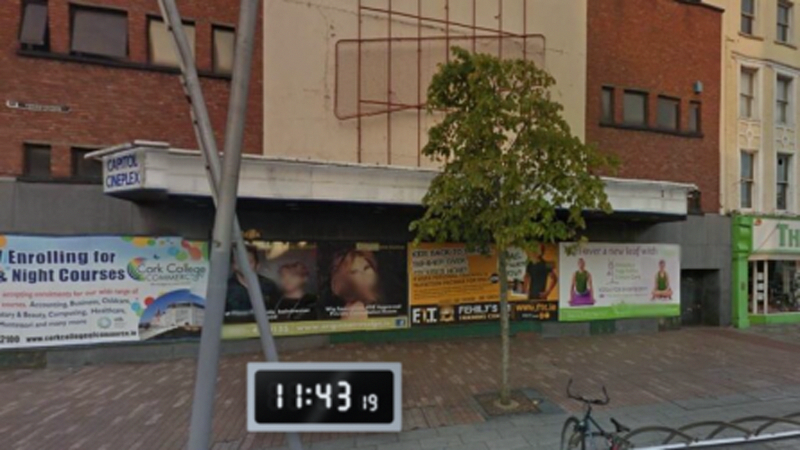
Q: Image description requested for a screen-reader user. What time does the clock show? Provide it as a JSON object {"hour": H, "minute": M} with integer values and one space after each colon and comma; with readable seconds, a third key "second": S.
{"hour": 11, "minute": 43, "second": 19}
